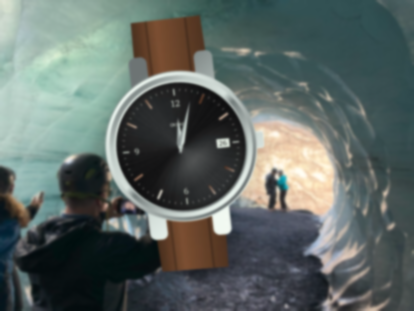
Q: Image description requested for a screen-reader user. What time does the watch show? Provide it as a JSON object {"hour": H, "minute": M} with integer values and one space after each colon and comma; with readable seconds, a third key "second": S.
{"hour": 12, "minute": 3}
